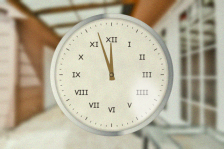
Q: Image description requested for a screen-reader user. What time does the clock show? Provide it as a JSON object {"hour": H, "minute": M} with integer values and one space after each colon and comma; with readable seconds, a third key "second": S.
{"hour": 11, "minute": 57}
